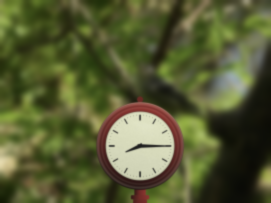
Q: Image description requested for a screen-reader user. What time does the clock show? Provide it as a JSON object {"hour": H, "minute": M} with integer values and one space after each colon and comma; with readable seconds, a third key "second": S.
{"hour": 8, "minute": 15}
